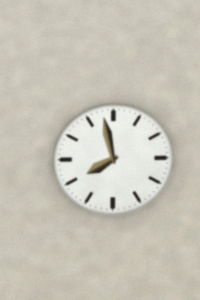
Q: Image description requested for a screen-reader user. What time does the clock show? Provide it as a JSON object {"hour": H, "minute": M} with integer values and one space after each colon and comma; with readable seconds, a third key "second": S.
{"hour": 7, "minute": 58}
